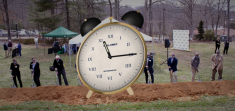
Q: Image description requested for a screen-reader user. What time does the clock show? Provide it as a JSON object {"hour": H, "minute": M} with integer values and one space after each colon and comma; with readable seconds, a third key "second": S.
{"hour": 11, "minute": 15}
